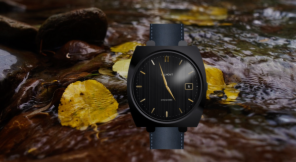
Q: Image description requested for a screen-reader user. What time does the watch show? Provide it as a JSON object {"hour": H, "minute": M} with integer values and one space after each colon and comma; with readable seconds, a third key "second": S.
{"hour": 4, "minute": 57}
